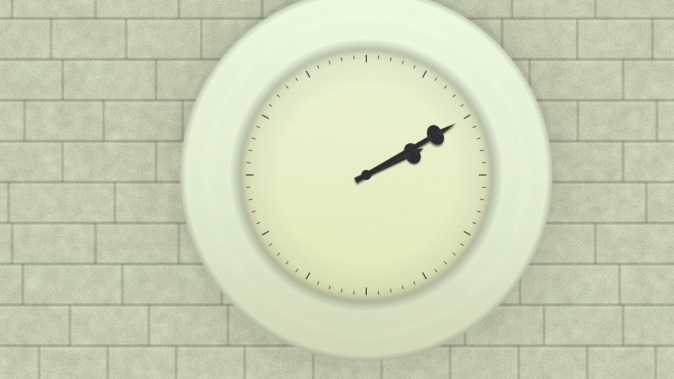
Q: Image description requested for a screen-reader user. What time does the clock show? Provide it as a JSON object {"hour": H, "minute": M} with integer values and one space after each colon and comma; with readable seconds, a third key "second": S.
{"hour": 2, "minute": 10}
